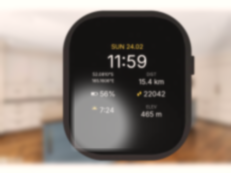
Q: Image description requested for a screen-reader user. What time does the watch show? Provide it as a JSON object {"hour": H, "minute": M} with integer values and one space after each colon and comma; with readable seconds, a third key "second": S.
{"hour": 11, "minute": 59}
